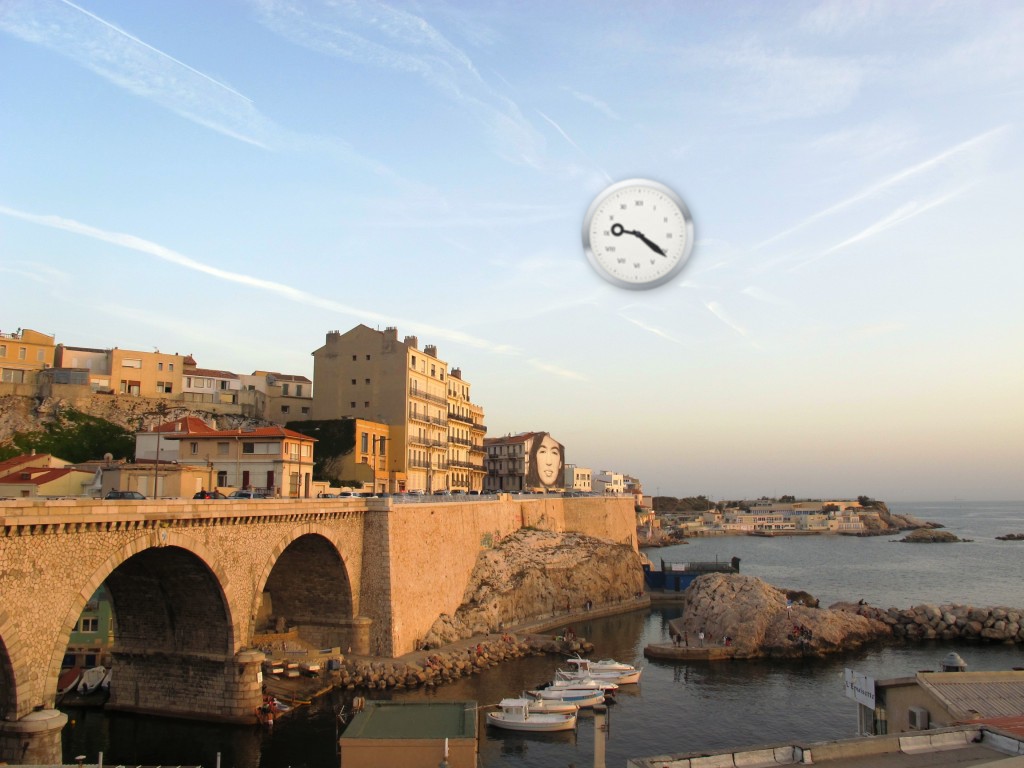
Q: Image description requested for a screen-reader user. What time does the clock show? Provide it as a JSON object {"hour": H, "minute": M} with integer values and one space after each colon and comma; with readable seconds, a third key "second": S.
{"hour": 9, "minute": 21}
